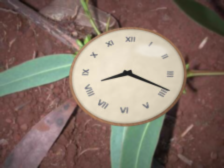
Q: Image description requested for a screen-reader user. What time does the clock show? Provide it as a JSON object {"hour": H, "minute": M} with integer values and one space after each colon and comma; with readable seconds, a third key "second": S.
{"hour": 8, "minute": 19}
